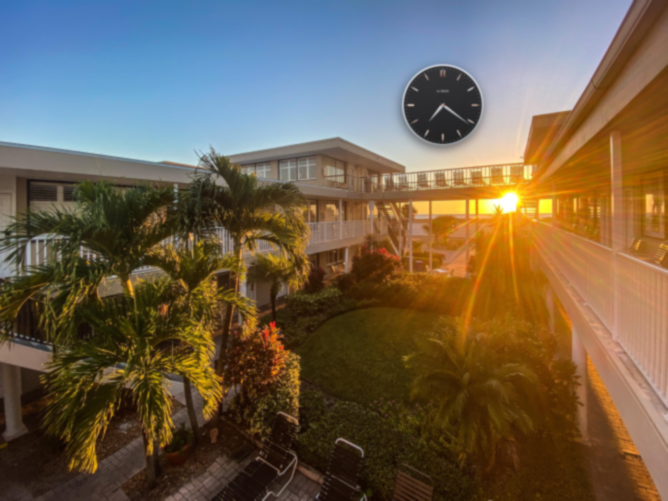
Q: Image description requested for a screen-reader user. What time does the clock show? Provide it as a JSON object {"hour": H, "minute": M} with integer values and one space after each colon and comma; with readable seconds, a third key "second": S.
{"hour": 7, "minute": 21}
